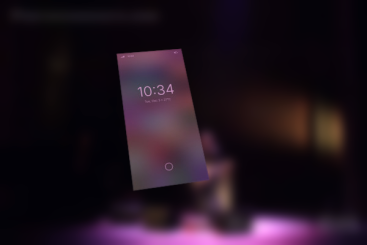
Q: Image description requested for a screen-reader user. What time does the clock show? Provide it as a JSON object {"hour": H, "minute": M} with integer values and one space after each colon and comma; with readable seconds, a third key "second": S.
{"hour": 10, "minute": 34}
